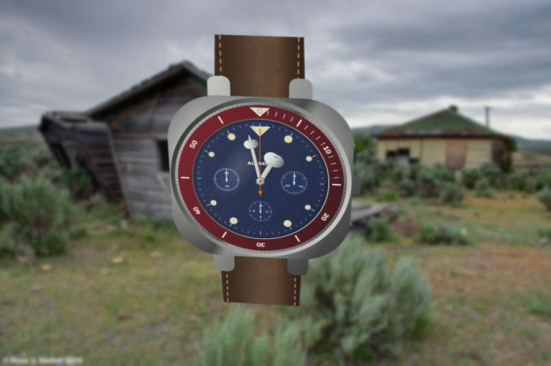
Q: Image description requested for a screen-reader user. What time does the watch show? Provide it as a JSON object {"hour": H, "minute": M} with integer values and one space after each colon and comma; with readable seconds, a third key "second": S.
{"hour": 12, "minute": 58}
